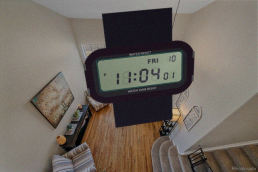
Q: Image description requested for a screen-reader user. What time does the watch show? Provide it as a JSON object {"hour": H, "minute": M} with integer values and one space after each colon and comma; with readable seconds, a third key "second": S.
{"hour": 11, "minute": 4, "second": 1}
